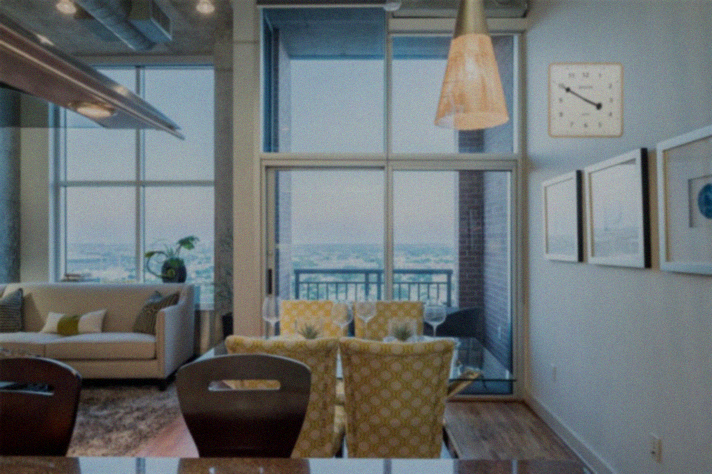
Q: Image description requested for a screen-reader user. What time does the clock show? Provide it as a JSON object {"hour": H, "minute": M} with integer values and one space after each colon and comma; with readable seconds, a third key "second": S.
{"hour": 3, "minute": 50}
